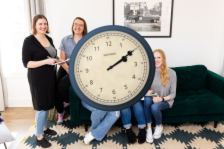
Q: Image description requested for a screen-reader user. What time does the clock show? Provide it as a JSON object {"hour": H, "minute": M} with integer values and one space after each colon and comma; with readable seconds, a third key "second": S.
{"hour": 2, "minute": 10}
